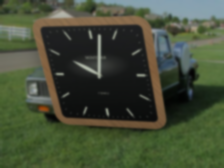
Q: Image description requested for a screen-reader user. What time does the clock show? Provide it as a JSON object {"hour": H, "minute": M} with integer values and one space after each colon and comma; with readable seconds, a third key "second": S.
{"hour": 10, "minute": 2}
